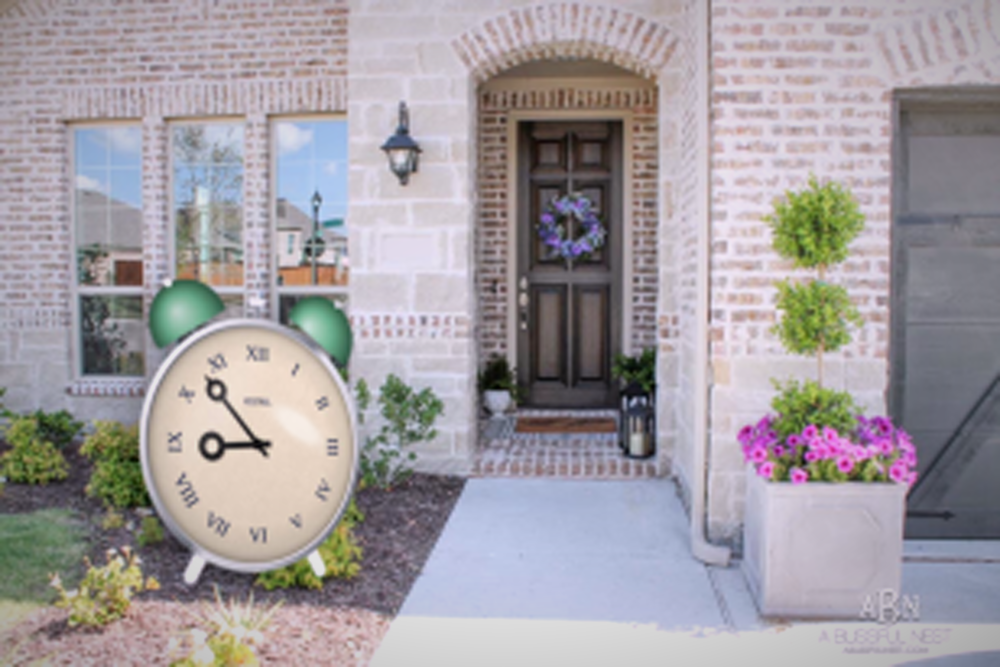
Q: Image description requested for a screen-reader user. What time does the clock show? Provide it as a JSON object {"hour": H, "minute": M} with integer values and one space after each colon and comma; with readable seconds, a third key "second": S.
{"hour": 8, "minute": 53}
